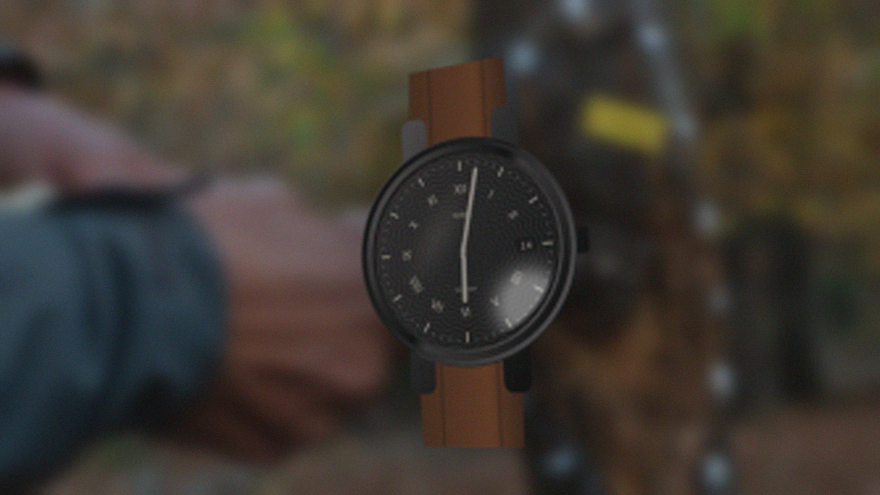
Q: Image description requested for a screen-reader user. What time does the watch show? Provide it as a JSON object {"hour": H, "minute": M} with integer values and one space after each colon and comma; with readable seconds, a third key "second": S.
{"hour": 6, "minute": 2}
